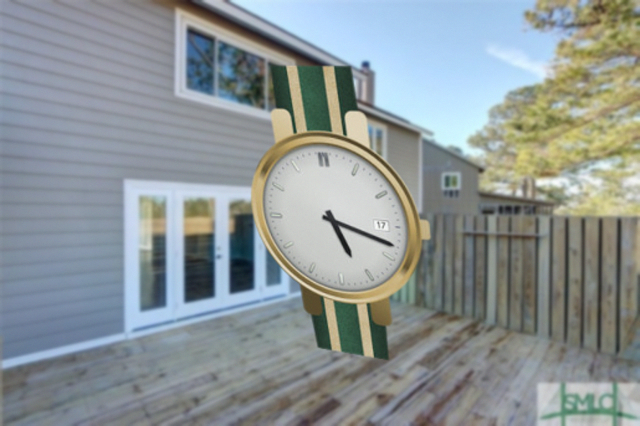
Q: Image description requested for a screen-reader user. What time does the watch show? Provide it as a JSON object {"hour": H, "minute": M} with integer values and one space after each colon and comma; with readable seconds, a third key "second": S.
{"hour": 5, "minute": 18}
